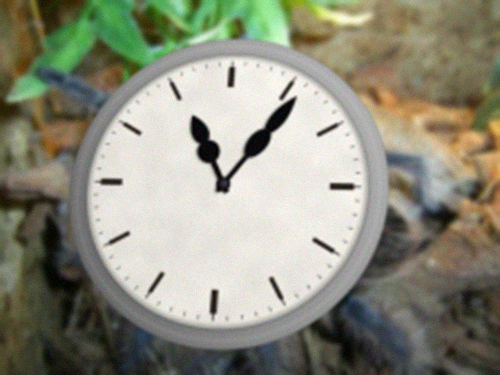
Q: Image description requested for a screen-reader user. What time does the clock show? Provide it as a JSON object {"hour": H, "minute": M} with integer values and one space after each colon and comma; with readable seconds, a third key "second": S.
{"hour": 11, "minute": 6}
